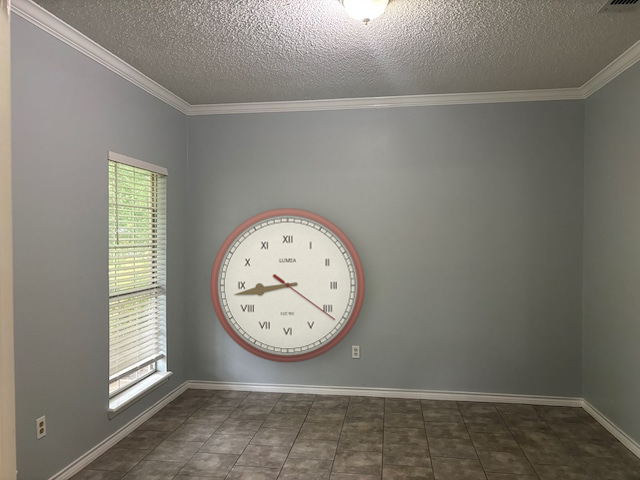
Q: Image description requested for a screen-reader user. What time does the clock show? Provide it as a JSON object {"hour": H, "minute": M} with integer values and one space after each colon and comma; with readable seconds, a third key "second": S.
{"hour": 8, "minute": 43, "second": 21}
